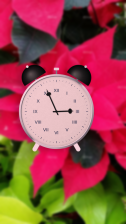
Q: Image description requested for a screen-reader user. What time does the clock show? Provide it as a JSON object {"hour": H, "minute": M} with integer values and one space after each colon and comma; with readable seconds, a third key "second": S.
{"hour": 2, "minute": 56}
